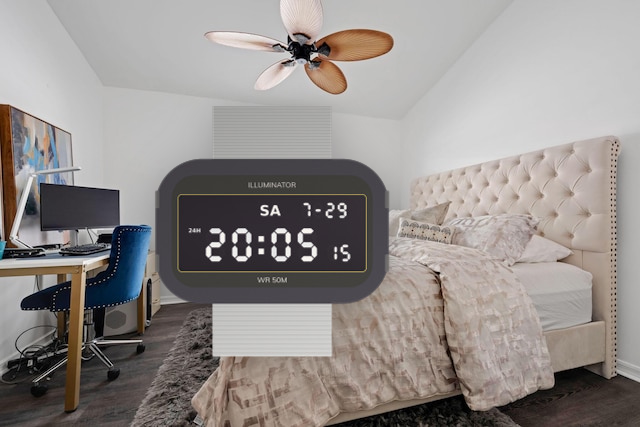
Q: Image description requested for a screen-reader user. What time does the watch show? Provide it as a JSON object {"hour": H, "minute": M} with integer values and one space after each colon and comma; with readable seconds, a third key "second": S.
{"hour": 20, "minute": 5, "second": 15}
